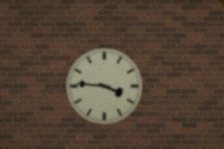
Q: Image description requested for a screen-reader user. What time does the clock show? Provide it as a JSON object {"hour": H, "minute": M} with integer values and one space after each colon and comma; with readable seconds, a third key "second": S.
{"hour": 3, "minute": 46}
